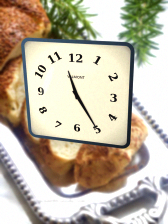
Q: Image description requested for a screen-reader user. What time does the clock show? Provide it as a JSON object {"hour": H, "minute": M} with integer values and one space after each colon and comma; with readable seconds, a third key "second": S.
{"hour": 11, "minute": 25}
